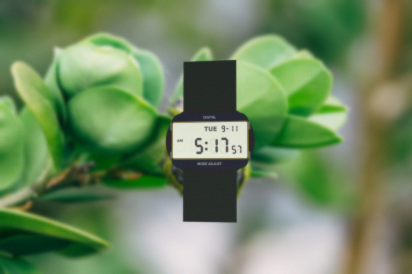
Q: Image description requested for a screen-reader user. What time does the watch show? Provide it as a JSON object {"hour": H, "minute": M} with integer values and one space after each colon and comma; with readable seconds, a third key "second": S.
{"hour": 5, "minute": 17}
